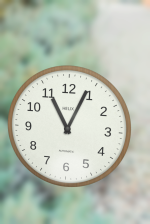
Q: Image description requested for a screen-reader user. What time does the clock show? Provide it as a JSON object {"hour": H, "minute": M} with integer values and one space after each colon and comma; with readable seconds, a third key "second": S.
{"hour": 11, "minute": 4}
